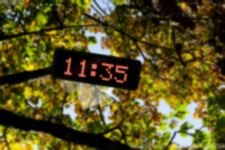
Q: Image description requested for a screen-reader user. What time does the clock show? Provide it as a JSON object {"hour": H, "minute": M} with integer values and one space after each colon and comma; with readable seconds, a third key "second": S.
{"hour": 11, "minute": 35}
